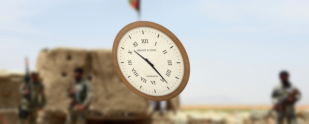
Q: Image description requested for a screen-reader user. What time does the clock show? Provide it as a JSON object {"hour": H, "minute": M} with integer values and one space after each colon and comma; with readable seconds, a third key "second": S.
{"hour": 10, "minute": 24}
